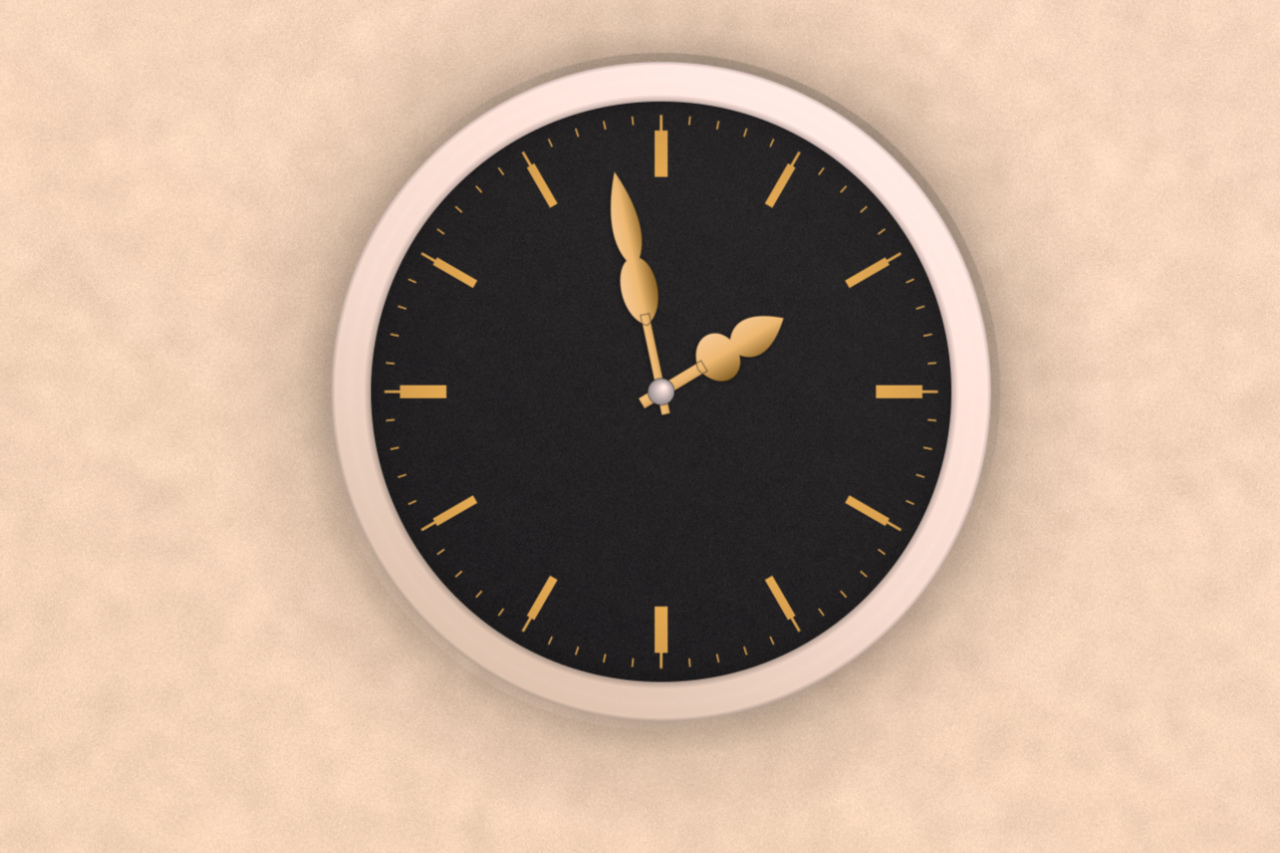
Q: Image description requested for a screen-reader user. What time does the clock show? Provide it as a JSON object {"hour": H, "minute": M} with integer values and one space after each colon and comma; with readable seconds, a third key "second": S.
{"hour": 1, "minute": 58}
